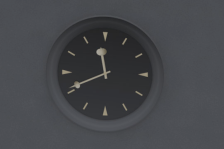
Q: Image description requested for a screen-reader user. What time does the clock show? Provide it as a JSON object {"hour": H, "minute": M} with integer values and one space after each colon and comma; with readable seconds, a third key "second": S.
{"hour": 11, "minute": 41}
